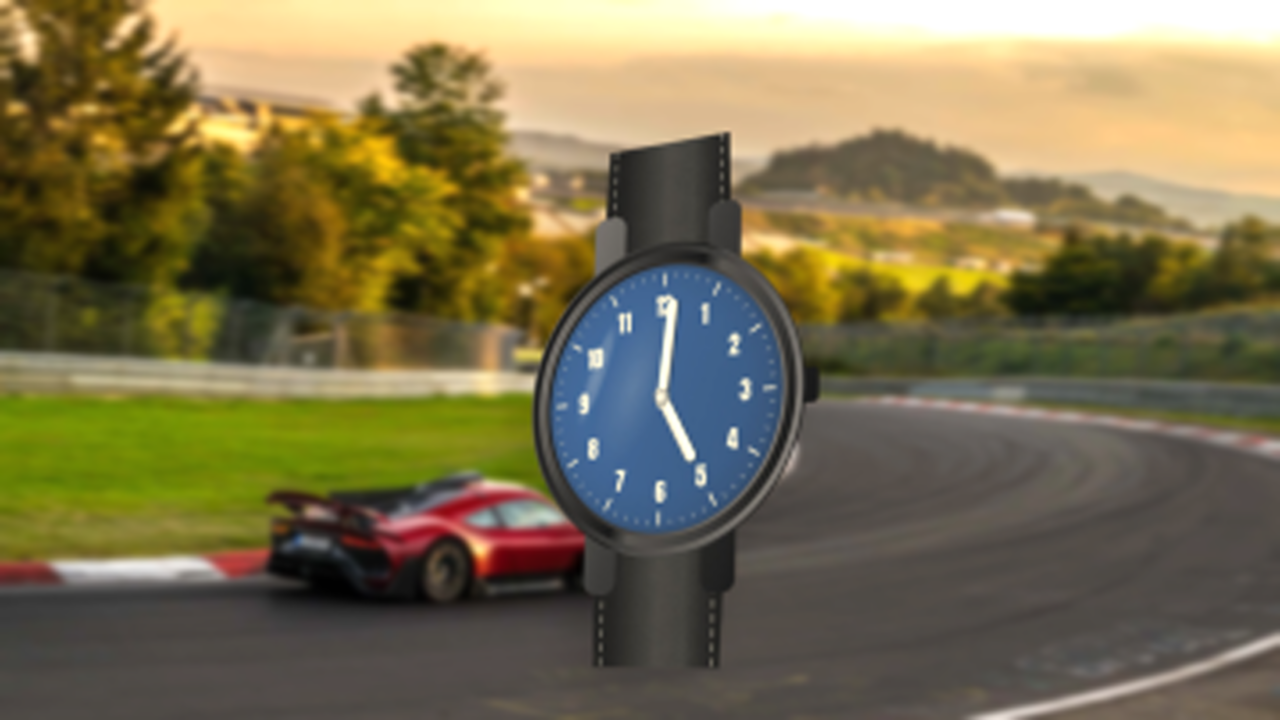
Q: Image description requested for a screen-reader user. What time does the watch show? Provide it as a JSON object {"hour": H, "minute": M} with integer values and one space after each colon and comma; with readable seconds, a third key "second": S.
{"hour": 5, "minute": 1}
